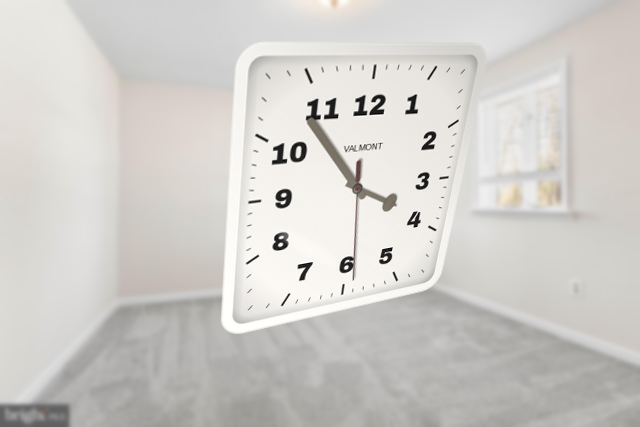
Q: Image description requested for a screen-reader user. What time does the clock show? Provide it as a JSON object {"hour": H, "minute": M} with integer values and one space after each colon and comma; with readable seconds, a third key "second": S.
{"hour": 3, "minute": 53, "second": 29}
